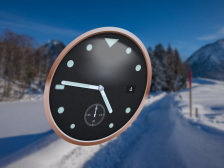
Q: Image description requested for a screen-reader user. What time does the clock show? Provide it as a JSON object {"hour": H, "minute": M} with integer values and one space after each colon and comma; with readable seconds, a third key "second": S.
{"hour": 4, "minute": 46}
